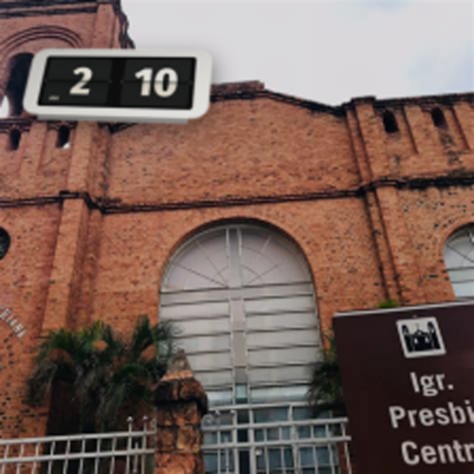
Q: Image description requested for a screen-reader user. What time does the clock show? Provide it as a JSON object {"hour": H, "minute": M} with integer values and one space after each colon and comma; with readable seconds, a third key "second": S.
{"hour": 2, "minute": 10}
